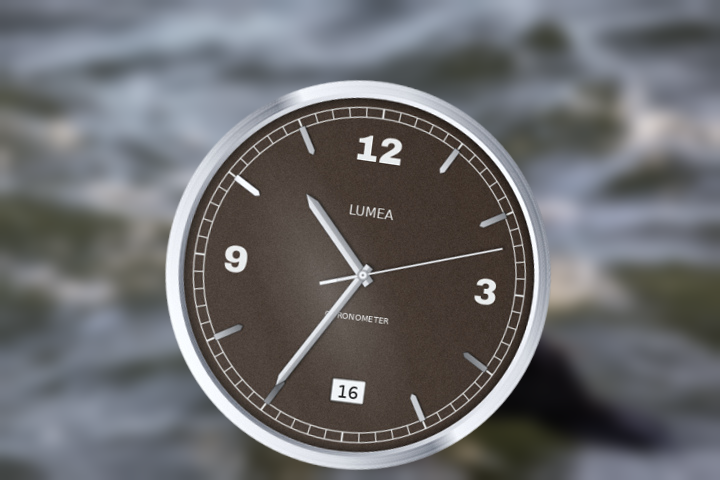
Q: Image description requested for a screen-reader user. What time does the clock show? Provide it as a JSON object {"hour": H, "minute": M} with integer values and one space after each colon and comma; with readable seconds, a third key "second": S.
{"hour": 10, "minute": 35, "second": 12}
